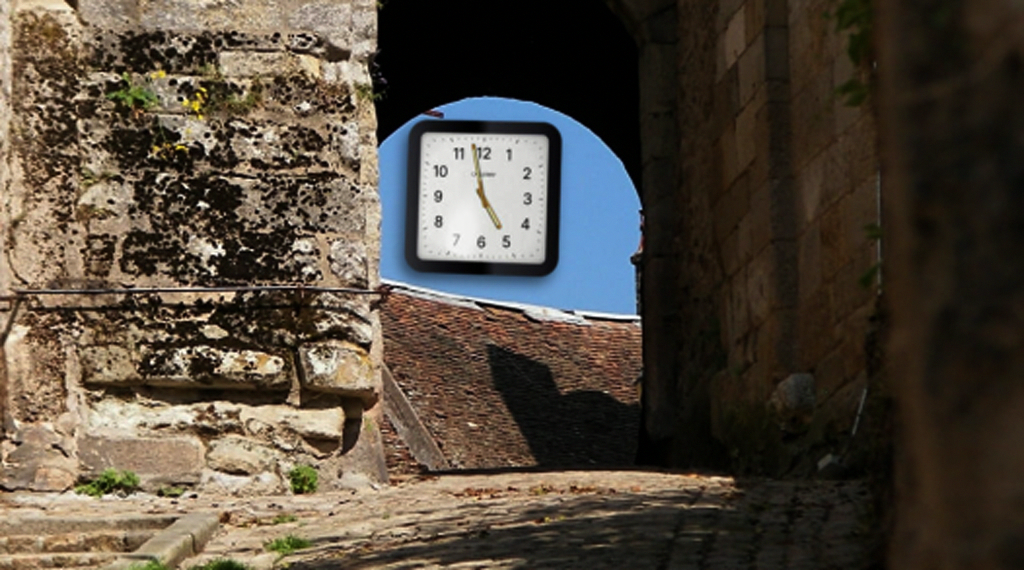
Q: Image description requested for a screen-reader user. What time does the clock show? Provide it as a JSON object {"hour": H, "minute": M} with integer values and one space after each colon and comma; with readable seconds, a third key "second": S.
{"hour": 4, "minute": 58}
